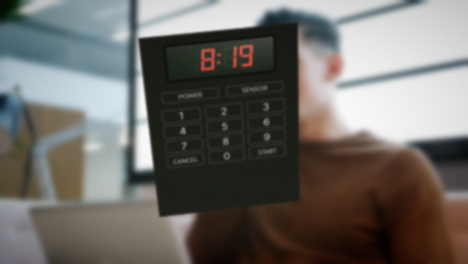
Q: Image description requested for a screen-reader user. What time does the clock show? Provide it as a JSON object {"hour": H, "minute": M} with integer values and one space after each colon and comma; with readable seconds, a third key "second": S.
{"hour": 8, "minute": 19}
